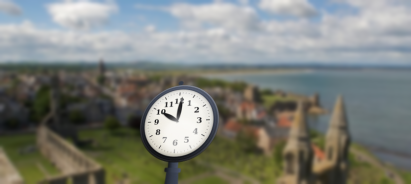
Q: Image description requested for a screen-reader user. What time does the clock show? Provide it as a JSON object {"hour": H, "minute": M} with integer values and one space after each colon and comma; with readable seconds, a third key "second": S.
{"hour": 10, "minute": 1}
